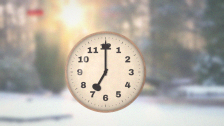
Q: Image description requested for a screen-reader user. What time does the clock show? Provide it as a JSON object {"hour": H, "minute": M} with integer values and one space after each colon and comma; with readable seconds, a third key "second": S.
{"hour": 7, "minute": 0}
